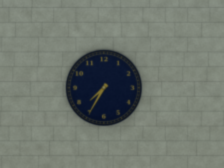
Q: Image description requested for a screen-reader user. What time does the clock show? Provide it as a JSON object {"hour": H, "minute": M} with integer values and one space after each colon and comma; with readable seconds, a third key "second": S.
{"hour": 7, "minute": 35}
